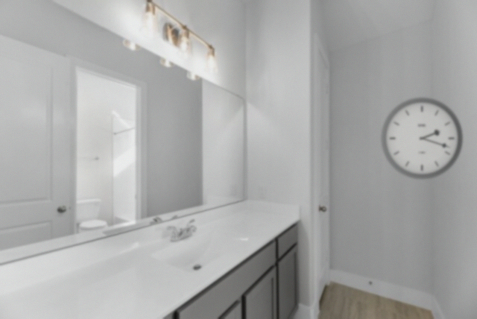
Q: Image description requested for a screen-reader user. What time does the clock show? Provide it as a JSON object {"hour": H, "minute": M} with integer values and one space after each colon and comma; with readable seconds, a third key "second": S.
{"hour": 2, "minute": 18}
